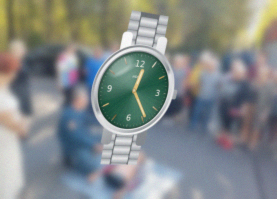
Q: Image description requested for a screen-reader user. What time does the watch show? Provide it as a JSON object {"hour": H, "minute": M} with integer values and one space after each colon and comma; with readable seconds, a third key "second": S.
{"hour": 12, "minute": 24}
